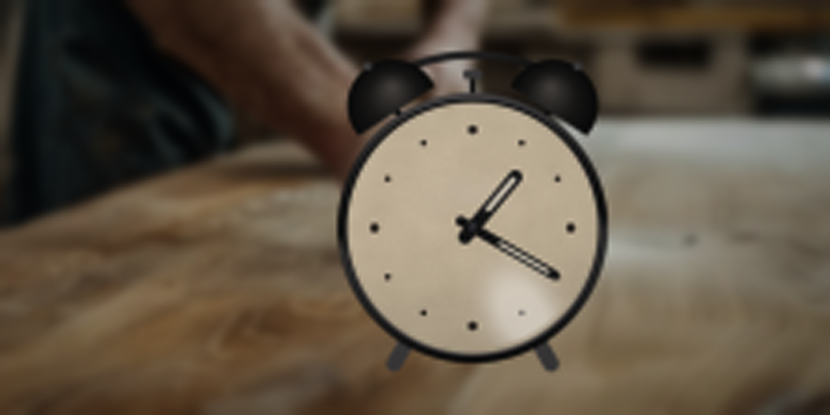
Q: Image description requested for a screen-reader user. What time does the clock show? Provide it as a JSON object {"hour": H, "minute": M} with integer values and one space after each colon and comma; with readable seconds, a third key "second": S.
{"hour": 1, "minute": 20}
